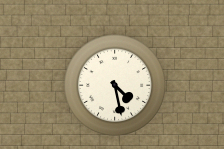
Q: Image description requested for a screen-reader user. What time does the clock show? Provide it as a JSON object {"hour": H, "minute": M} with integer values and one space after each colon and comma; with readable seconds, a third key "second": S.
{"hour": 4, "minute": 28}
